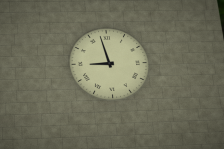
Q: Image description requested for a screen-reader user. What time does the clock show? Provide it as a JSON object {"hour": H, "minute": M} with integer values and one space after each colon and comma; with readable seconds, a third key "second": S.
{"hour": 8, "minute": 58}
